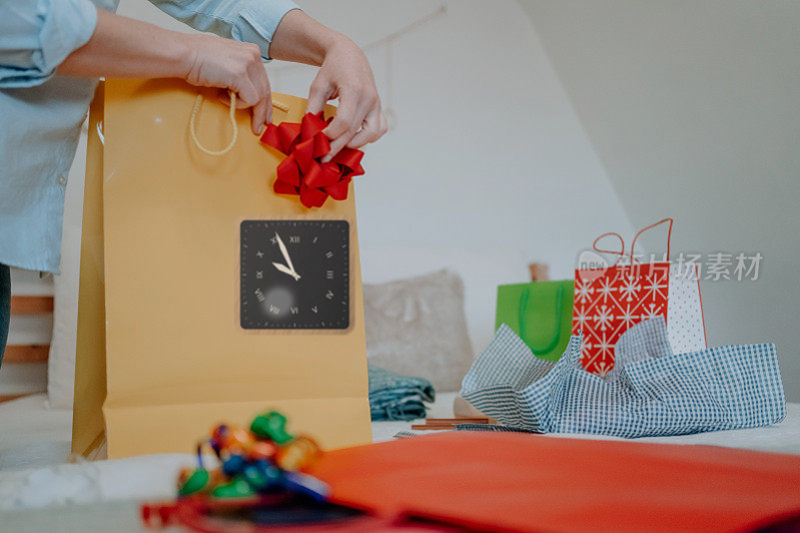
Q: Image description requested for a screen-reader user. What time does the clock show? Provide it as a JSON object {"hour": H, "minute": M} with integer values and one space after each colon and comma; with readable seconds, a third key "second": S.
{"hour": 9, "minute": 56}
